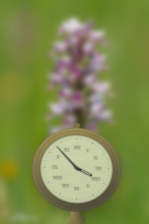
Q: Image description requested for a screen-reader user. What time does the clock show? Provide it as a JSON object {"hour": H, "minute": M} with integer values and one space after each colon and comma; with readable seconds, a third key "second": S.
{"hour": 3, "minute": 53}
